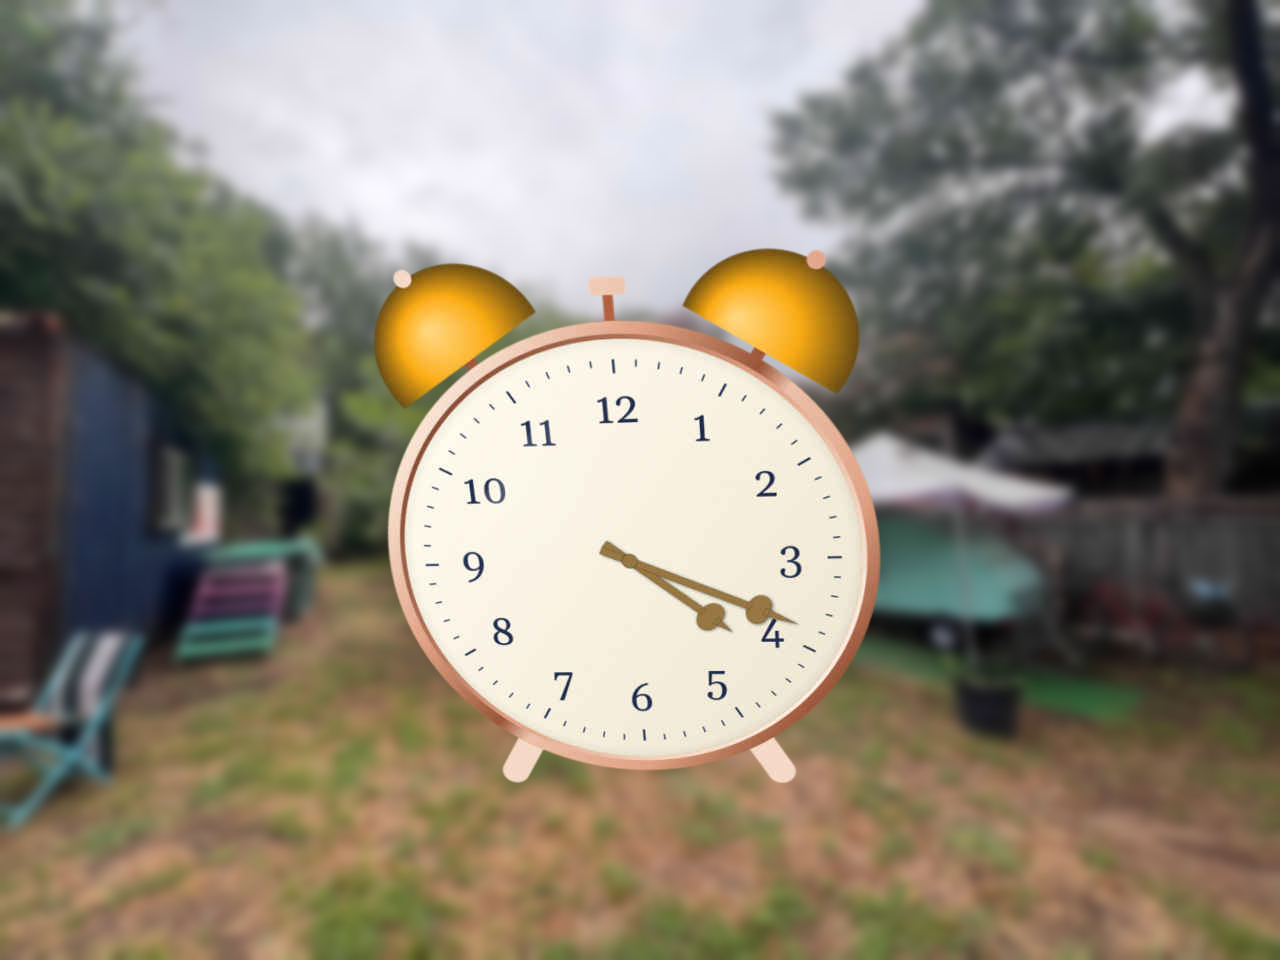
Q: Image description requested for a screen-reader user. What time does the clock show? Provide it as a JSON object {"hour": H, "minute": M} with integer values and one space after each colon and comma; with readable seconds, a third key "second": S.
{"hour": 4, "minute": 19}
